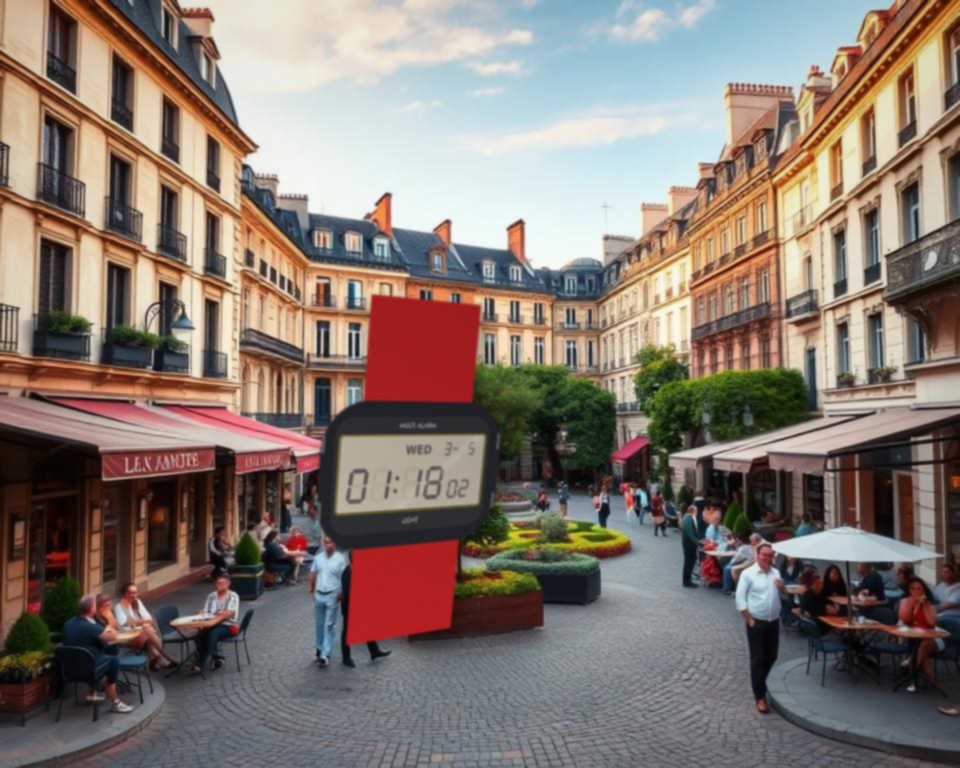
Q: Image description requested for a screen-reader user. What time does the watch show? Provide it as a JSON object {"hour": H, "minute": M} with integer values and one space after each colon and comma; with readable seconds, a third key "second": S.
{"hour": 1, "minute": 18, "second": 2}
